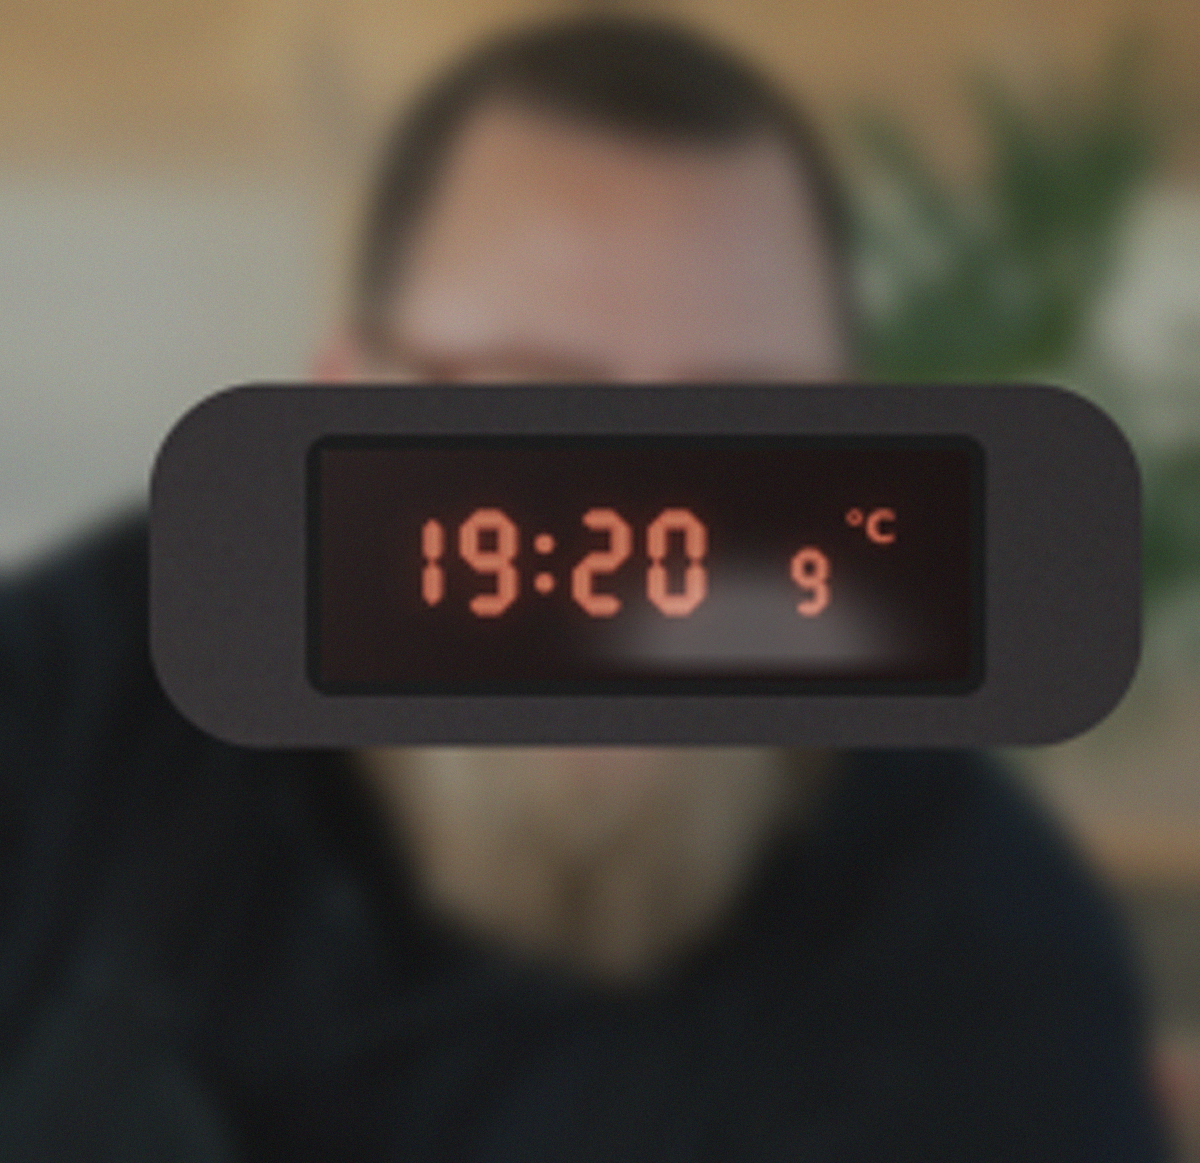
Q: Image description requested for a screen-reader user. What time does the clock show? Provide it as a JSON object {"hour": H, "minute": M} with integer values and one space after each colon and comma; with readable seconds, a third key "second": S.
{"hour": 19, "minute": 20}
